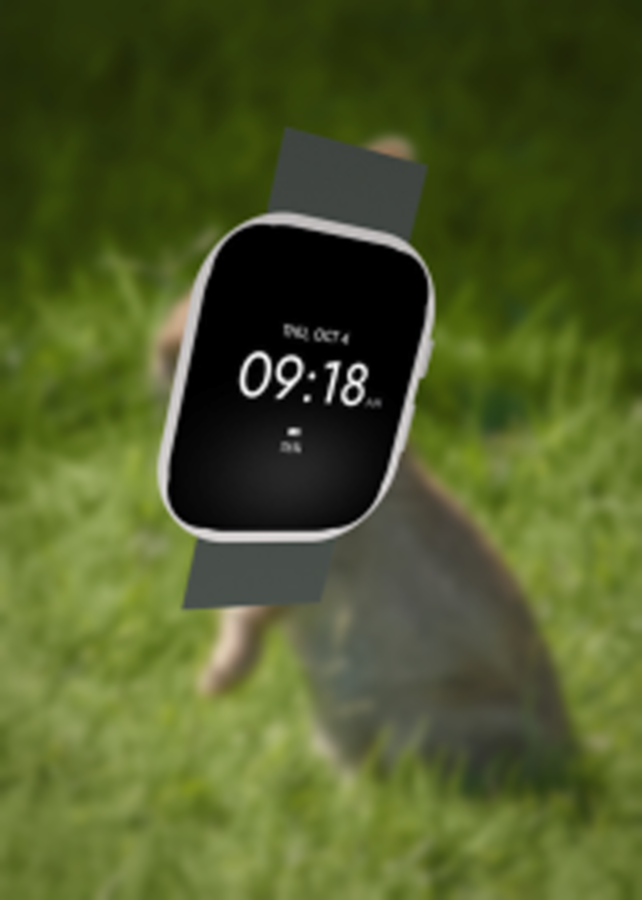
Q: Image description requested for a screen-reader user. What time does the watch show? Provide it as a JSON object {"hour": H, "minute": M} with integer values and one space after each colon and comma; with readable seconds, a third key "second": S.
{"hour": 9, "minute": 18}
